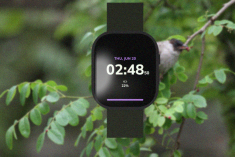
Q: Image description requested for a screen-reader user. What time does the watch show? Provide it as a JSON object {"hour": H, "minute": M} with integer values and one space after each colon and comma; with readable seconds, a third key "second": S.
{"hour": 2, "minute": 48}
